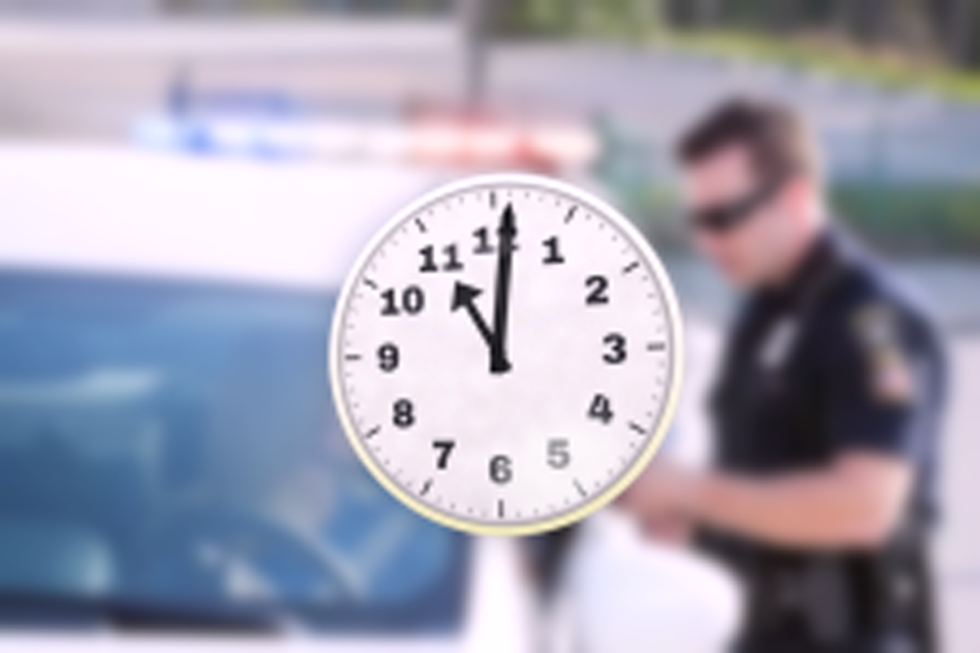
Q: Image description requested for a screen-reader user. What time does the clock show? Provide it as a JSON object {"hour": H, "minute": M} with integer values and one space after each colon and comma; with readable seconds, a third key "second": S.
{"hour": 11, "minute": 1}
